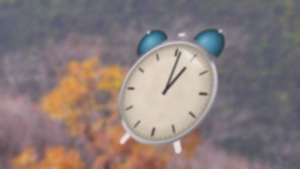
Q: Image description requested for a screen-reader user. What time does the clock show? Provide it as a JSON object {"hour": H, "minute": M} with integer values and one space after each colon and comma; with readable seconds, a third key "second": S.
{"hour": 1, "minute": 1}
